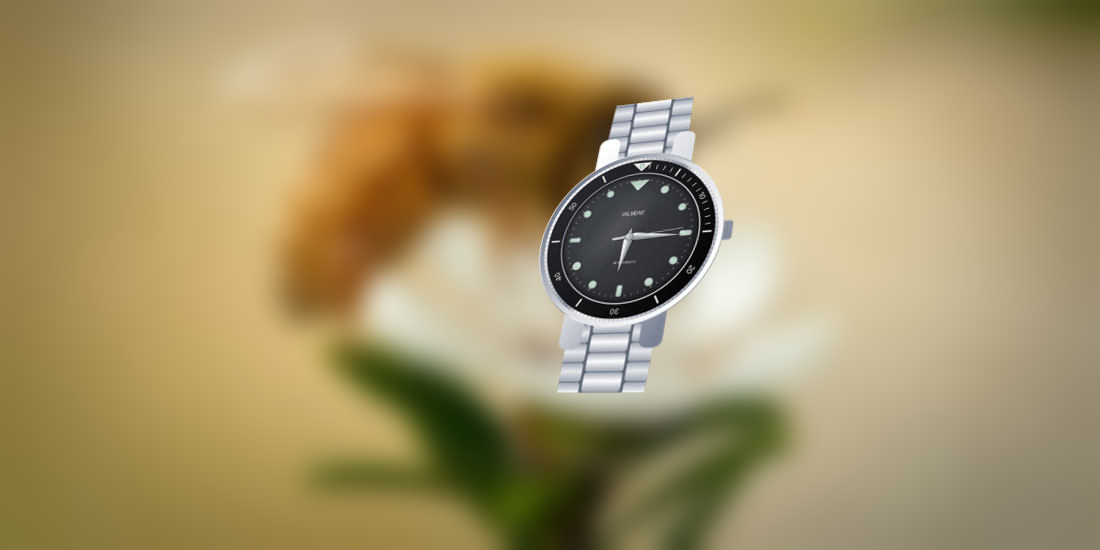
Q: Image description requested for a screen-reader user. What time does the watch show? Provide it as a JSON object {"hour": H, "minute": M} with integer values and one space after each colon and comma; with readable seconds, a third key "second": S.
{"hour": 6, "minute": 15, "second": 14}
